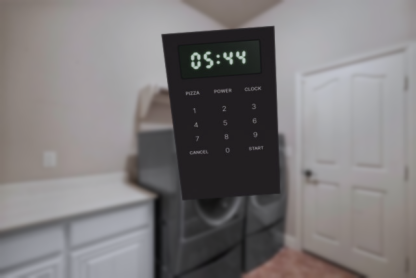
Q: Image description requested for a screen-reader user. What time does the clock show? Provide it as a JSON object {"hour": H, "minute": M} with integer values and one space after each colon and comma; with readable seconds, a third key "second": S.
{"hour": 5, "minute": 44}
